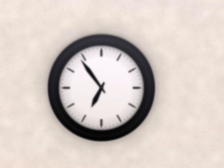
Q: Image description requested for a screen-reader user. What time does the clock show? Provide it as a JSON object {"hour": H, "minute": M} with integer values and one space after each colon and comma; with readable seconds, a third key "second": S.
{"hour": 6, "minute": 54}
